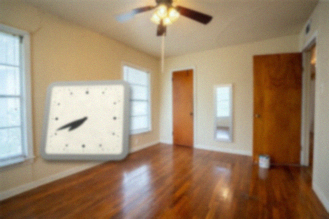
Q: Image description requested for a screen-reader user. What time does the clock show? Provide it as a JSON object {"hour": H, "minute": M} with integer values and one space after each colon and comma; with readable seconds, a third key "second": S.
{"hour": 7, "minute": 41}
